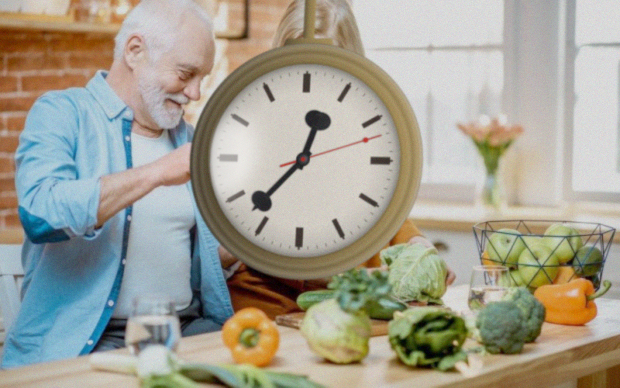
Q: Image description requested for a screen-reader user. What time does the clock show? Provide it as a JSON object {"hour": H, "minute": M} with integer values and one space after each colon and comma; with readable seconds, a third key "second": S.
{"hour": 12, "minute": 37, "second": 12}
